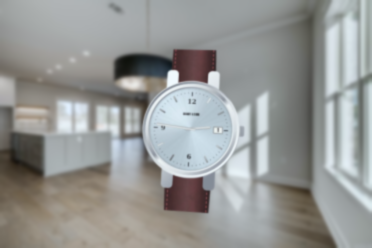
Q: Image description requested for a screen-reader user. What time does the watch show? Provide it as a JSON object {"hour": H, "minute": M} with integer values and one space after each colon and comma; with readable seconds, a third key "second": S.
{"hour": 2, "minute": 46}
